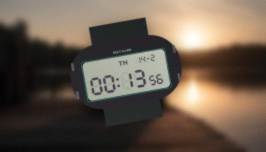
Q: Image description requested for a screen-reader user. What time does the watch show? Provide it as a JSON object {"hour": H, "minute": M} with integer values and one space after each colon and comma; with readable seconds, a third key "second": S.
{"hour": 0, "minute": 13, "second": 56}
